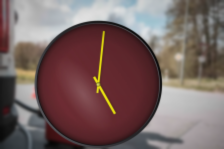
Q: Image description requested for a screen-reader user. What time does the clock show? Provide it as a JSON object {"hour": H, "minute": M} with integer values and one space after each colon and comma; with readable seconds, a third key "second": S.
{"hour": 5, "minute": 1}
